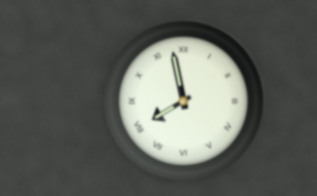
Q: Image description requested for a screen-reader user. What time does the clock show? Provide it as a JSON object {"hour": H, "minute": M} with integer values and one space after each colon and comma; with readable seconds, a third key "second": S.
{"hour": 7, "minute": 58}
